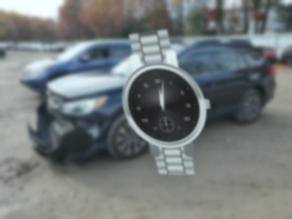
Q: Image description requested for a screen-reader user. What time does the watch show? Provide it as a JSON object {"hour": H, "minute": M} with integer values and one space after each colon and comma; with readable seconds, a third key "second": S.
{"hour": 12, "minute": 2}
